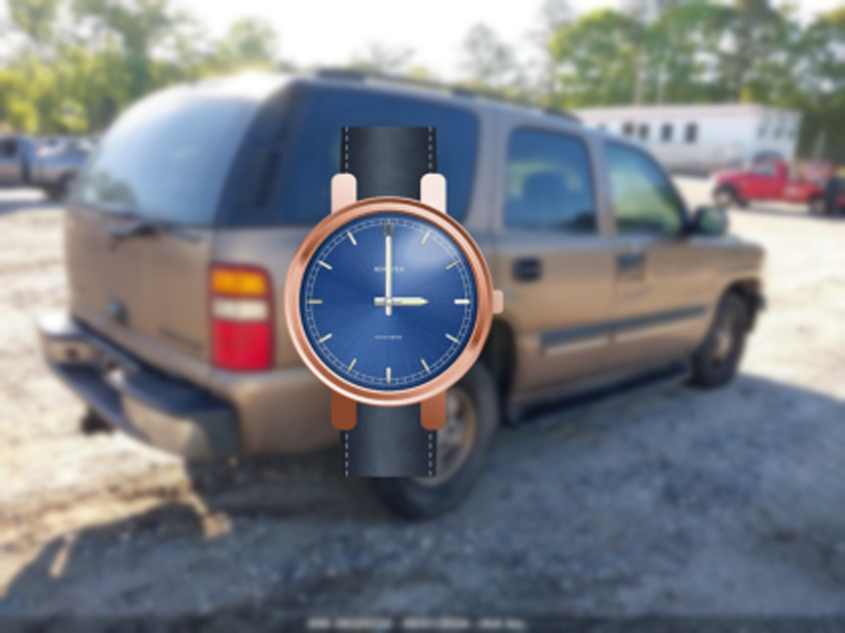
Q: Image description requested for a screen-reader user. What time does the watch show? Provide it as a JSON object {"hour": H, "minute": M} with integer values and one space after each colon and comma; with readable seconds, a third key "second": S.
{"hour": 3, "minute": 0}
